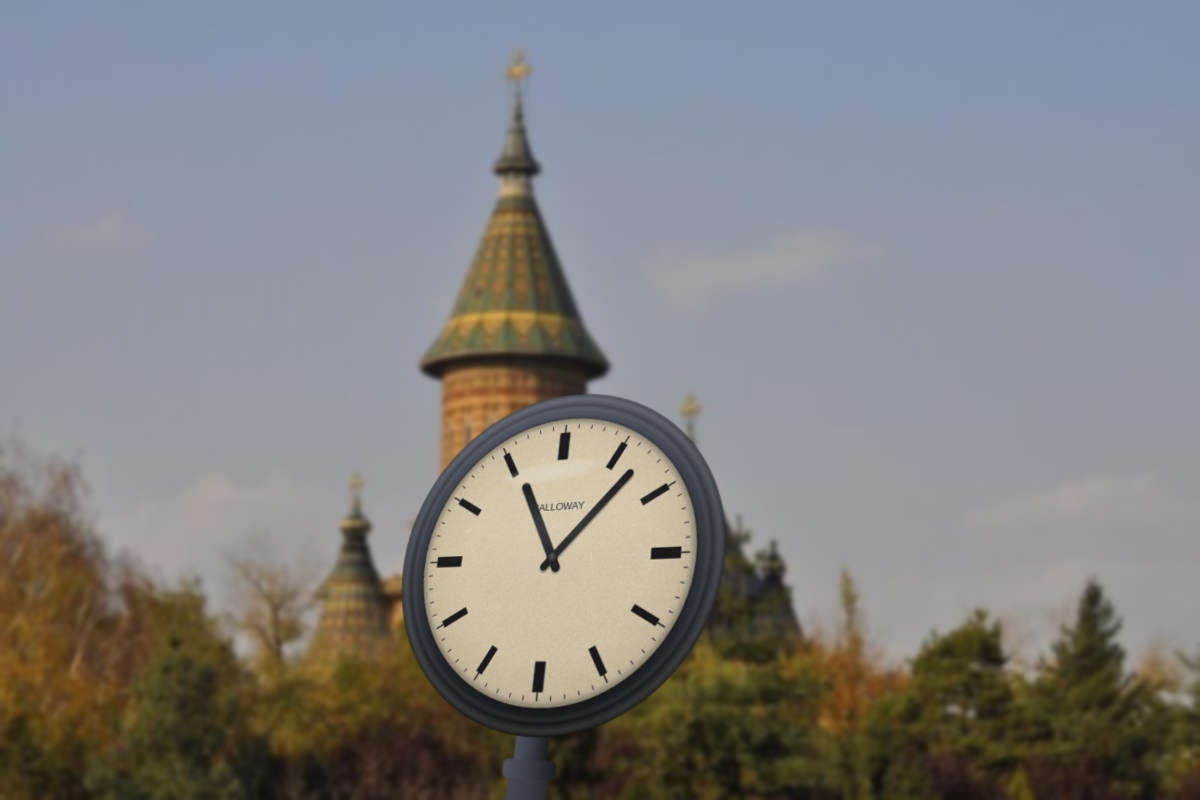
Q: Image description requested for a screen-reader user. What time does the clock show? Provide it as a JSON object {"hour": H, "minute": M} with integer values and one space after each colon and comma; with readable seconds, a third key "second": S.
{"hour": 11, "minute": 7}
